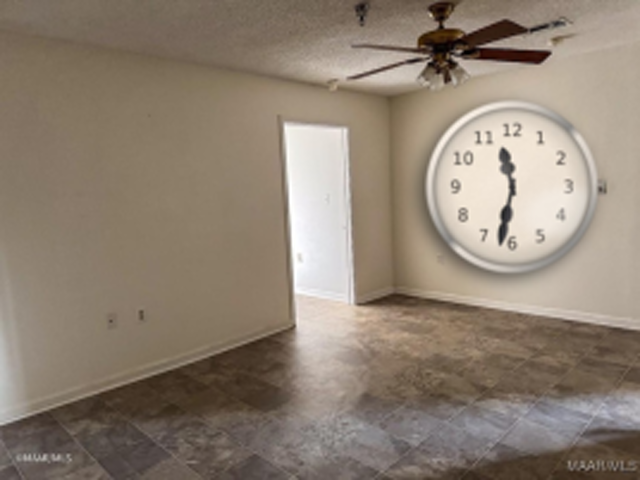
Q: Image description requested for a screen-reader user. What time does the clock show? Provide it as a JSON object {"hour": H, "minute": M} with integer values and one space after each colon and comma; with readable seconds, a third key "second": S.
{"hour": 11, "minute": 32}
